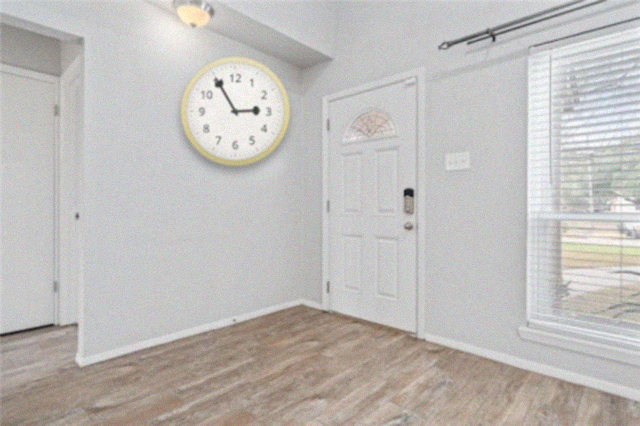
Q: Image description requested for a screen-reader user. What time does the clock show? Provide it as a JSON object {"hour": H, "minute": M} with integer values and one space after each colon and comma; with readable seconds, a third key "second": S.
{"hour": 2, "minute": 55}
